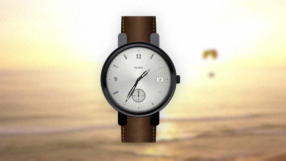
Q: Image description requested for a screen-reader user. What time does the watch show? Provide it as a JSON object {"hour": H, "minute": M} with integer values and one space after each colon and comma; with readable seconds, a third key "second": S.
{"hour": 1, "minute": 35}
